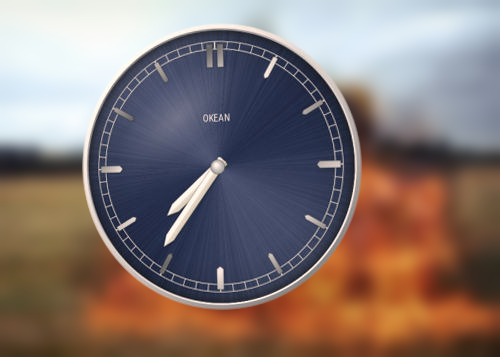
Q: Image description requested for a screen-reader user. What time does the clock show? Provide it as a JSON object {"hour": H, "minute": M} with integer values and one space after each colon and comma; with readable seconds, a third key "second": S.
{"hour": 7, "minute": 36}
